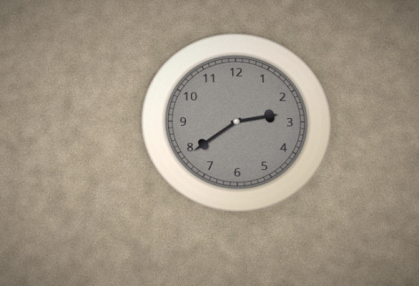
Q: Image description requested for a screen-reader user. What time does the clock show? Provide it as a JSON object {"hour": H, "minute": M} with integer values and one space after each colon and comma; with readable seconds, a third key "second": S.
{"hour": 2, "minute": 39}
